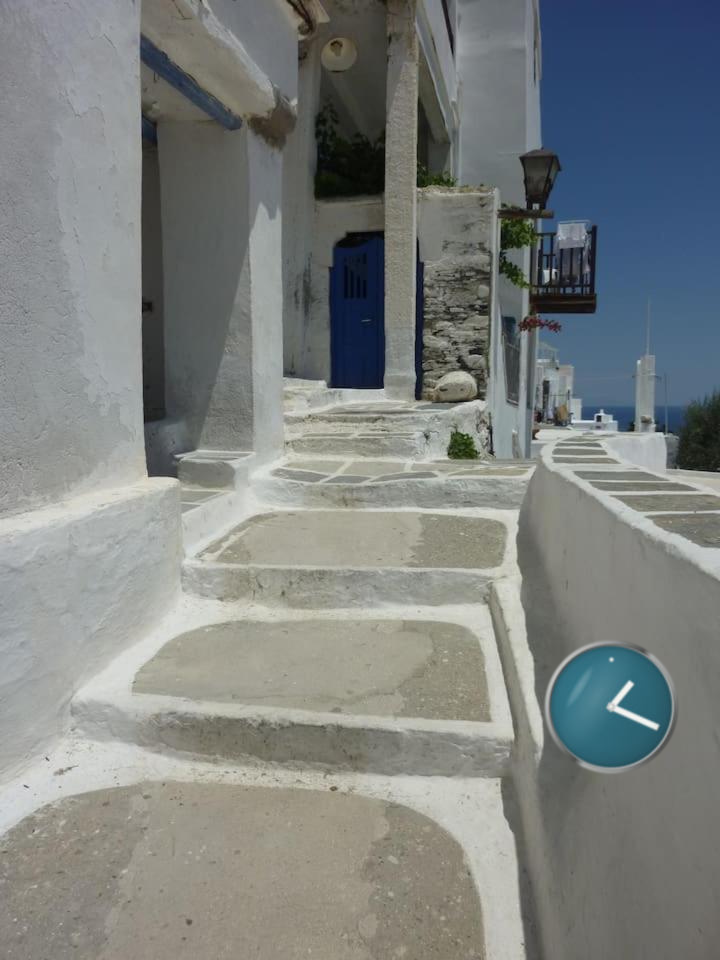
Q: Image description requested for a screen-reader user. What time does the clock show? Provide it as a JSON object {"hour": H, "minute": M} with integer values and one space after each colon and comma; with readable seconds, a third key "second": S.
{"hour": 1, "minute": 19}
